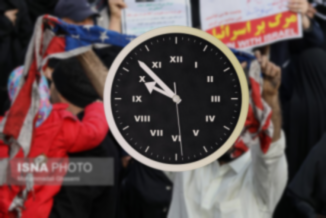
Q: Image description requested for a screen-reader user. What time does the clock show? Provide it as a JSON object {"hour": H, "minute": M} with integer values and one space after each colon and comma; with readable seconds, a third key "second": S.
{"hour": 9, "minute": 52, "second": 29}
